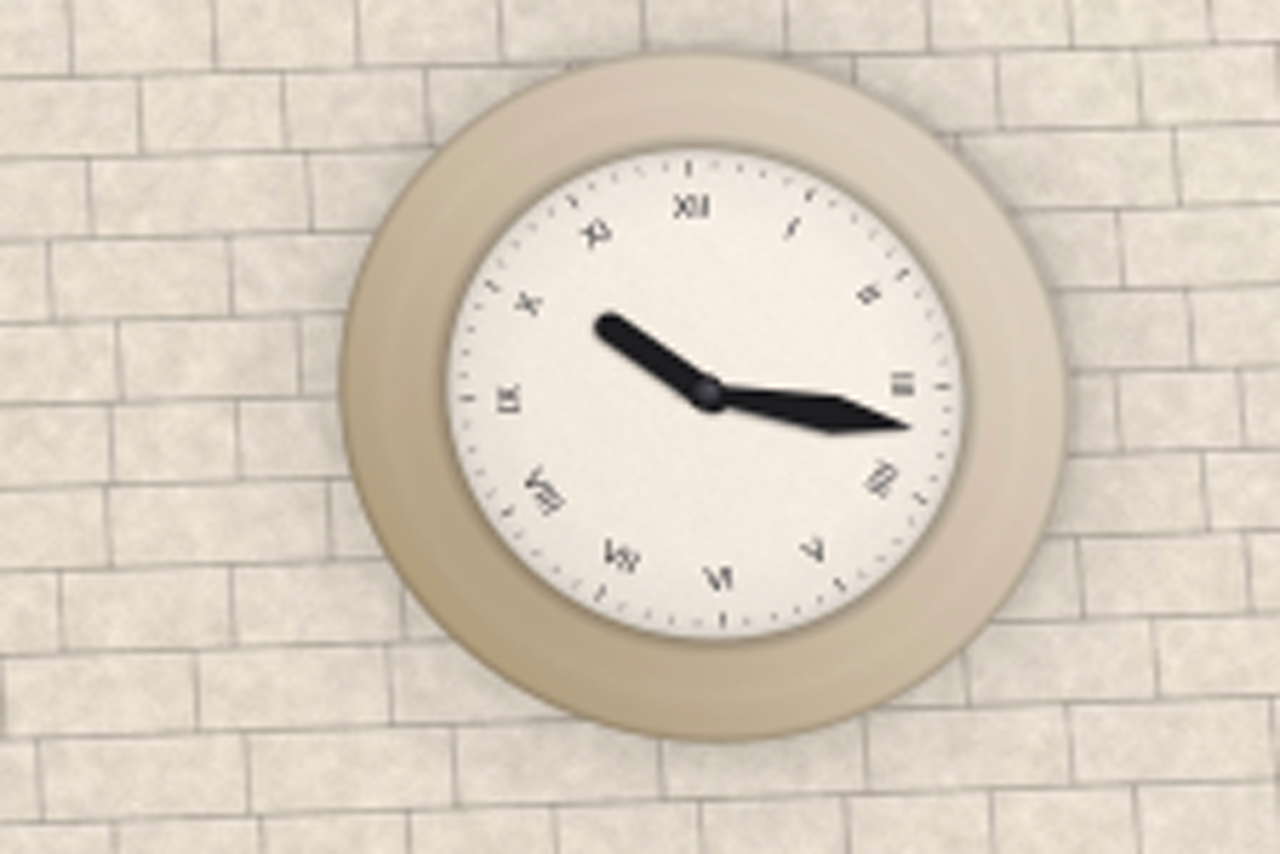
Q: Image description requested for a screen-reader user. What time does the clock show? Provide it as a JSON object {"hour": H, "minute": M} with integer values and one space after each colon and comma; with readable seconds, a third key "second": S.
{"hour": 10, "minute": 17}
